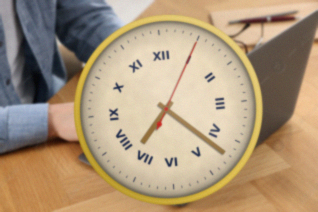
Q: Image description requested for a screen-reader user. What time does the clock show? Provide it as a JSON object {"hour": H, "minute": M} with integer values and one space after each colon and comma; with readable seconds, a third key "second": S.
{"hour": 7, "minute": 22, "second": 5}
